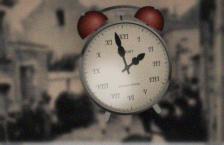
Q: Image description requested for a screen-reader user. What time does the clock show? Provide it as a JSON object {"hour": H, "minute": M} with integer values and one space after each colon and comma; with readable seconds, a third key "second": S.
{"hour": 1, "minute": 58}
